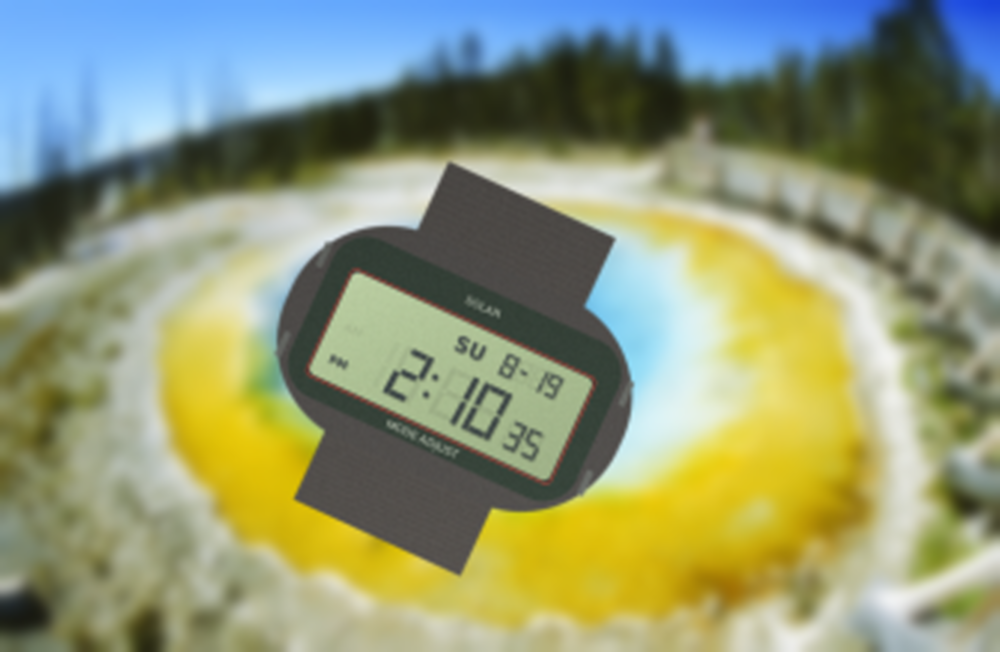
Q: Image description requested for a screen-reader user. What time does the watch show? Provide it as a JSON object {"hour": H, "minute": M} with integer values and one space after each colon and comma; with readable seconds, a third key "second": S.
{"hour": 2, "minute": 10, "second": 35}
